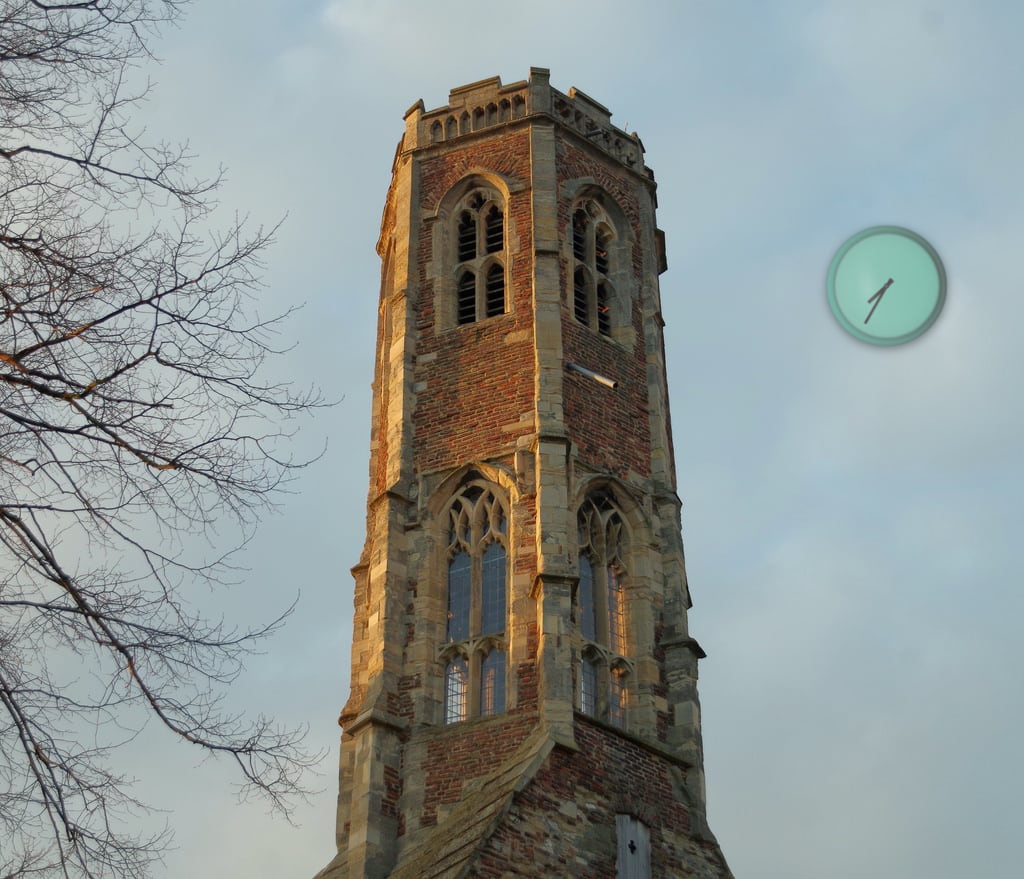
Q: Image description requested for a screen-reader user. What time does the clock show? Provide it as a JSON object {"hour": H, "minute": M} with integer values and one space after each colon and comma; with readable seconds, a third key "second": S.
{"hour": 7, "minute": 35}
